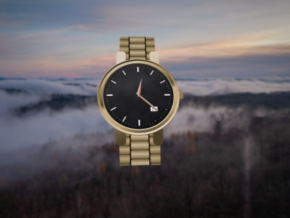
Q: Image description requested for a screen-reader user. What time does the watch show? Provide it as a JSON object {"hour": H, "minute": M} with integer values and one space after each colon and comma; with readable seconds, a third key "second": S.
{"hour": 12, "minute": 22}
